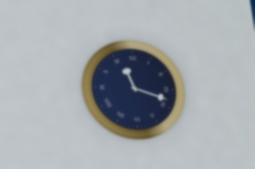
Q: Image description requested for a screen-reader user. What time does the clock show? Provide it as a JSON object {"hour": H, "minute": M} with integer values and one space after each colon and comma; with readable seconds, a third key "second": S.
{"hour": 11, "minute": 18}
